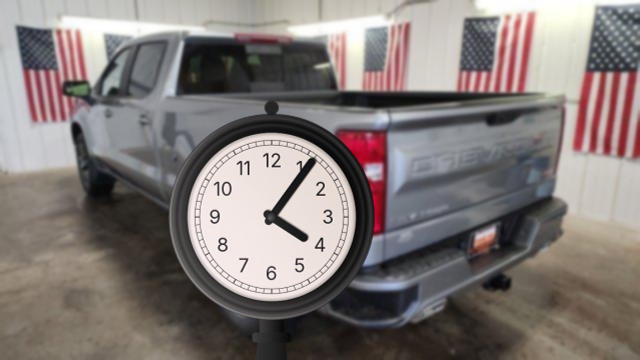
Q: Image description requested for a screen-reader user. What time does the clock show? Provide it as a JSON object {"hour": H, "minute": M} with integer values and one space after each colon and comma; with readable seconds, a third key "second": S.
{"hour": 4, "minute": 6}
